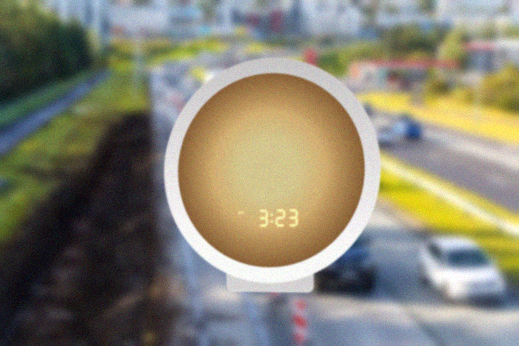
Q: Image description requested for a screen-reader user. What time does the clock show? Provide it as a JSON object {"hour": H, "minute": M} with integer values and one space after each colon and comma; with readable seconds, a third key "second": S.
{"hour": 3, "minute": 23}
